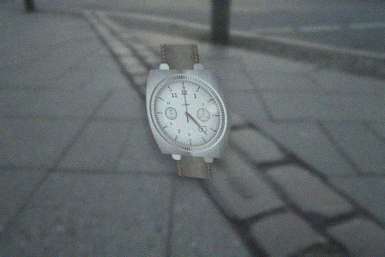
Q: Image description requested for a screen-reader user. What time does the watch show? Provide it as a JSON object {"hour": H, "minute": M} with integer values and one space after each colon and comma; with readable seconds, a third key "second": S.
{"hour": 4, "minute": 23}
